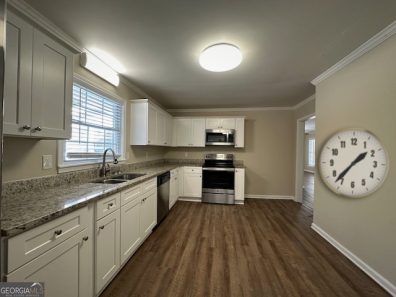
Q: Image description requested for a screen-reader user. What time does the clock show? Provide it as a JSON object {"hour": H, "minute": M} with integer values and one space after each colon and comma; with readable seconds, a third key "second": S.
{"hour": 1, "minute": 37}
